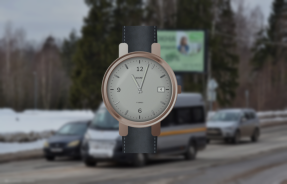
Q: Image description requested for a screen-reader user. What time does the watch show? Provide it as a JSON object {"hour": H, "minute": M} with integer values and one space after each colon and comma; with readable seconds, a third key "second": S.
{"hour": 11, "minute": 3}
